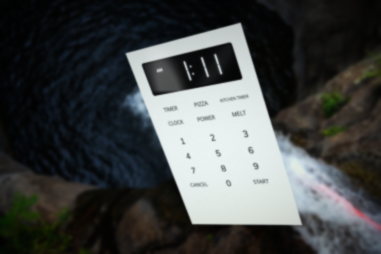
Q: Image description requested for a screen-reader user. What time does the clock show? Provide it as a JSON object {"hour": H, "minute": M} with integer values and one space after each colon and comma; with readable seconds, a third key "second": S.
{"hour": 1, "minute": 11}
